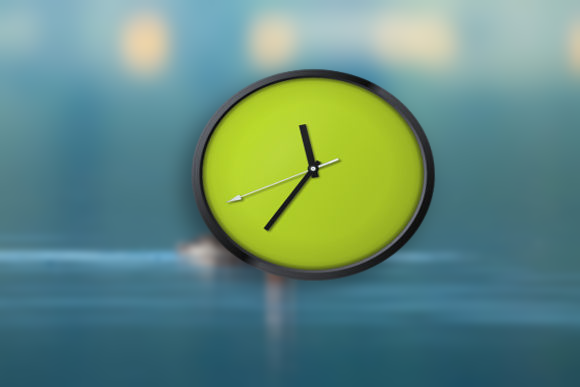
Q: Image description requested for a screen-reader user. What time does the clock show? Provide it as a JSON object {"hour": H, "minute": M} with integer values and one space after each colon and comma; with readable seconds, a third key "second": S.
{"hour": 11, "minute": 35, "second": 41}
